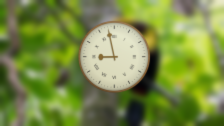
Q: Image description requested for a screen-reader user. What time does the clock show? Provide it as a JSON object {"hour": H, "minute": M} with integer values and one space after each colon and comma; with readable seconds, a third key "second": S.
{"hour": 8, "minute": 58}
